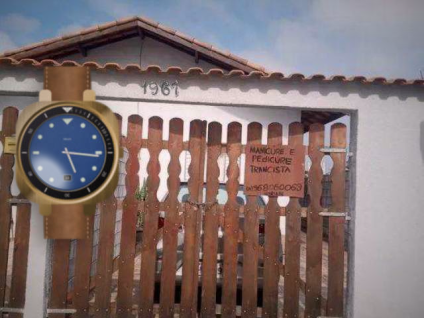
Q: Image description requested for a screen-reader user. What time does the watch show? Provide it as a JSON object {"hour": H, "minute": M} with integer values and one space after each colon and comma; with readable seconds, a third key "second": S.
{"hour": 5, "minute": 16}
